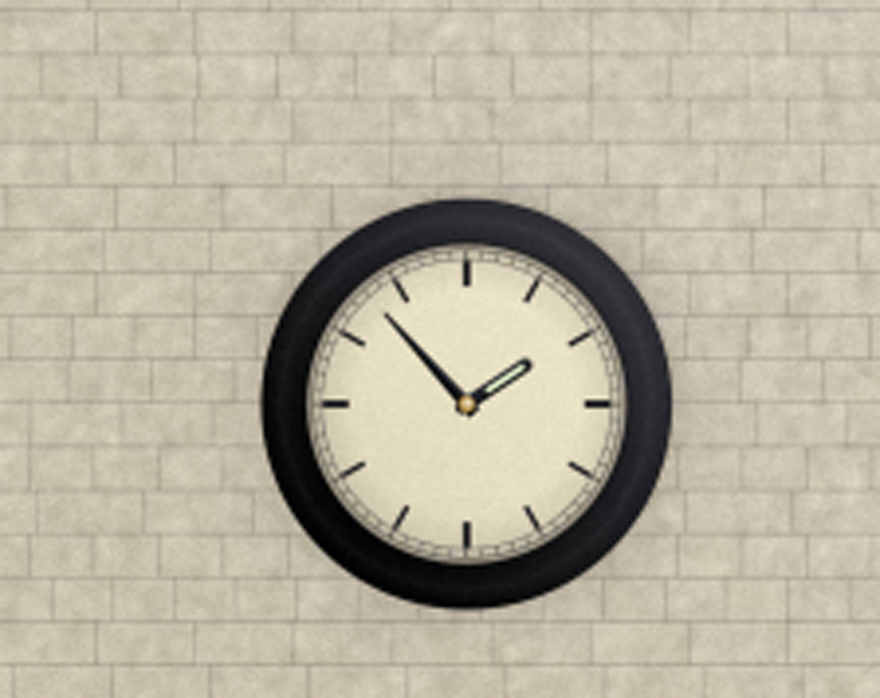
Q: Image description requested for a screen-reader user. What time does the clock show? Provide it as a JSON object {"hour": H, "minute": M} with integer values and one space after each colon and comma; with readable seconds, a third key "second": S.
{"hour": 1, "minute": 53}
